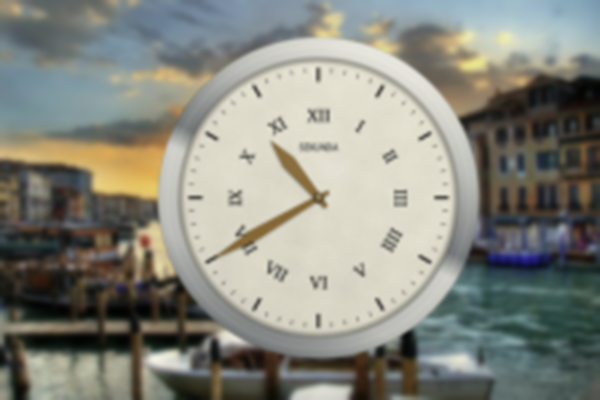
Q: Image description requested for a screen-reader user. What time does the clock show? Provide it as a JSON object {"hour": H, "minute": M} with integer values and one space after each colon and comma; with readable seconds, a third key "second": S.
{"hour": 10, "minute": 40}
